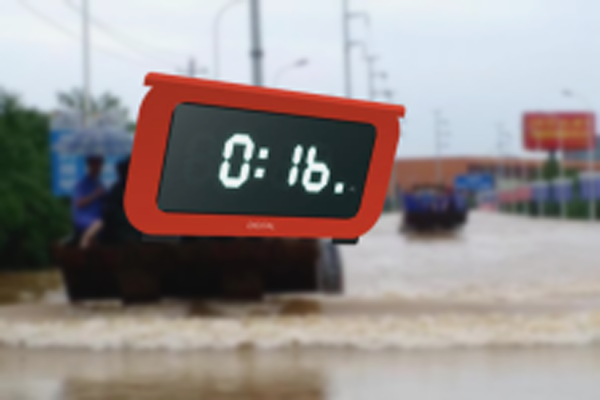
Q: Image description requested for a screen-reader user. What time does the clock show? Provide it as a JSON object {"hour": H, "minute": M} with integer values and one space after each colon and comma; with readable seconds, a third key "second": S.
{"hour": 0, "minute": 16}
